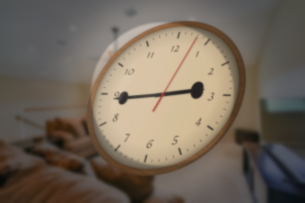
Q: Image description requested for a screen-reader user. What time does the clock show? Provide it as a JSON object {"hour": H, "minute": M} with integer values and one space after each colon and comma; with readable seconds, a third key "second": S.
{"hour": 2, "minute": 44, "second": 3}
